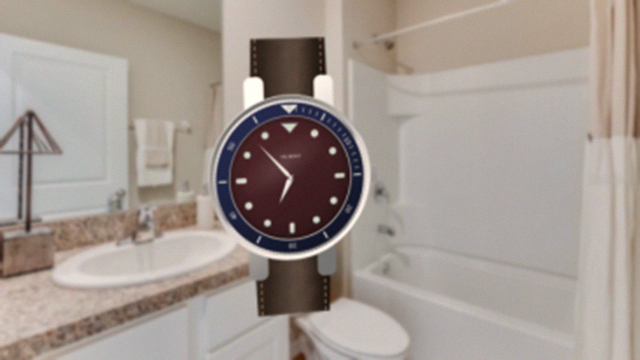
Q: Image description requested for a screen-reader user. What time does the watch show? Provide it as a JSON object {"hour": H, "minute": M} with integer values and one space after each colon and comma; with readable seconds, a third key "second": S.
{"hour": 6, "minute": 53}
